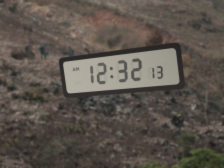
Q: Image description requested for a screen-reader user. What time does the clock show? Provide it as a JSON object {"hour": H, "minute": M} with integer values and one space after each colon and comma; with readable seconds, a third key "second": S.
{"hour": 12, "minute": 32, "second": 13}
